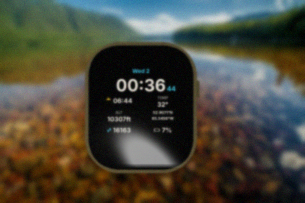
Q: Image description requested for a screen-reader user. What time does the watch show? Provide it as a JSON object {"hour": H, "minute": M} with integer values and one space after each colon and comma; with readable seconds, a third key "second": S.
{"hour": 0, "minute": 36}
